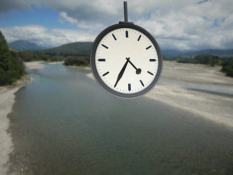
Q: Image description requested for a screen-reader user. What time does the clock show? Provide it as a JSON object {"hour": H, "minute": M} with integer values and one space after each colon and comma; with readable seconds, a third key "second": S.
{"hour": 4, "minute": 35}
